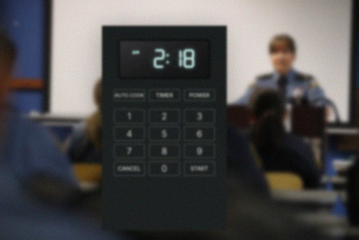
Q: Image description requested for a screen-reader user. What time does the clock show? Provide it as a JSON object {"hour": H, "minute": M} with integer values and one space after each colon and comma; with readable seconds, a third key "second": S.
{"hour": 2, "minute": 18}
